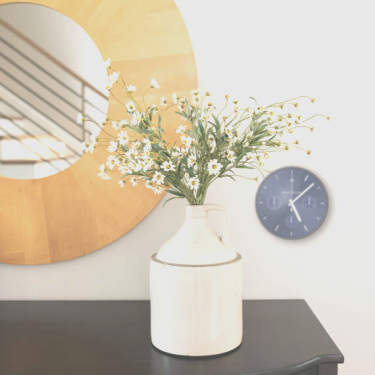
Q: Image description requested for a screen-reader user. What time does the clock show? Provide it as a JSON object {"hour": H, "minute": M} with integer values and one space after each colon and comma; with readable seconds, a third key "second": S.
{"hour": 5, "minute": 8}
